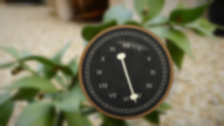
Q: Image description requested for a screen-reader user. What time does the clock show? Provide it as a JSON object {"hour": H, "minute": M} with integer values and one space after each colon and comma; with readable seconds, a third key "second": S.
{"hour": 11, "minute": 27}
